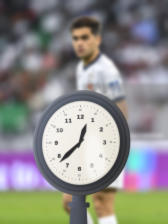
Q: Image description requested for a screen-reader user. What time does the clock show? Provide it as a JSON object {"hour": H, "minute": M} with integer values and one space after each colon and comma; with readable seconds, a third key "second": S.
{"hour": 12, "minute": 38}
